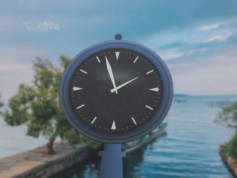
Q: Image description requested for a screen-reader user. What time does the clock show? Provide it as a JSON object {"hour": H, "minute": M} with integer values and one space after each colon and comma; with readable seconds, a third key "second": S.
{"hour": 1, "minute": 57}
